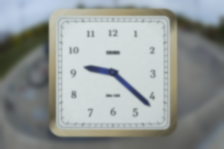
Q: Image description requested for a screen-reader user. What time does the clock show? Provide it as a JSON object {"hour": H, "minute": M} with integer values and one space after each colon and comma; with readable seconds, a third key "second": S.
{"hour": 9, "minute": 22}
